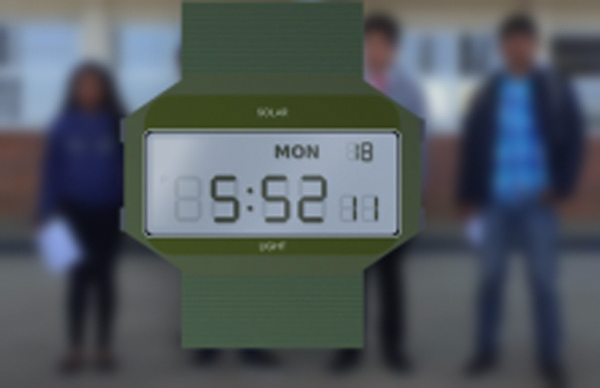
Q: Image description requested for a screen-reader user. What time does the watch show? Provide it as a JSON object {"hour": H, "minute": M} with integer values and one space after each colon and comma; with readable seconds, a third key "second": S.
{"hour": 5, "minute": 52, "second": 11}
